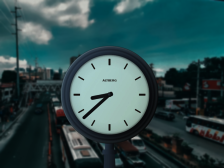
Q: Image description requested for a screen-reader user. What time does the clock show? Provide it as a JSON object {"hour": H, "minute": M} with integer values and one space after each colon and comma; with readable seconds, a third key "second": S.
{"hour": 8, "minute": 38}
